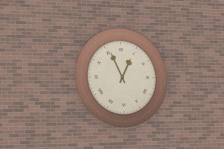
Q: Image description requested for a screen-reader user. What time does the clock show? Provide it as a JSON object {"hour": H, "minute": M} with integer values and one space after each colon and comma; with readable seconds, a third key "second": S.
{"hour": 12, "minute": 56}
